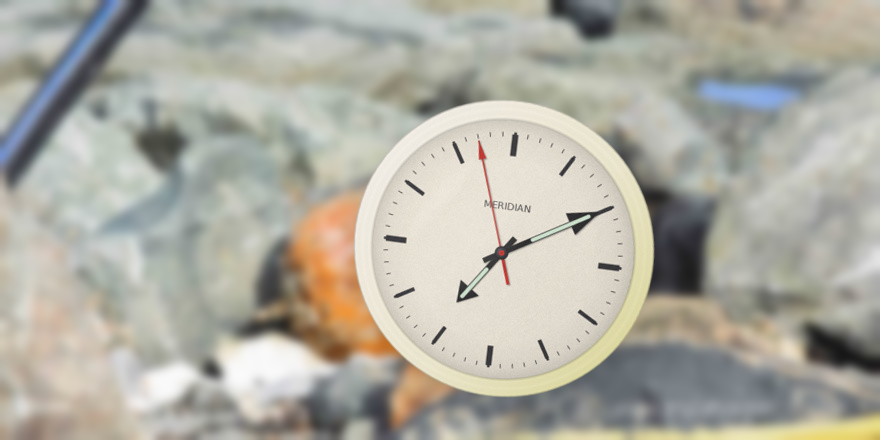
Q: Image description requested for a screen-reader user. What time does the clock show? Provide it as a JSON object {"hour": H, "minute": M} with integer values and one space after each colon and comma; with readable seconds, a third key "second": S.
{"hour": 7, "minute": 9, "second": 57}
